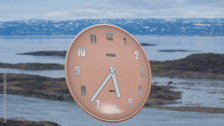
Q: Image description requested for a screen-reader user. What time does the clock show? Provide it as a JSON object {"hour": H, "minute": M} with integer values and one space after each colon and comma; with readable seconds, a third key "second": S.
{"hour": 5, "minute": 37}
